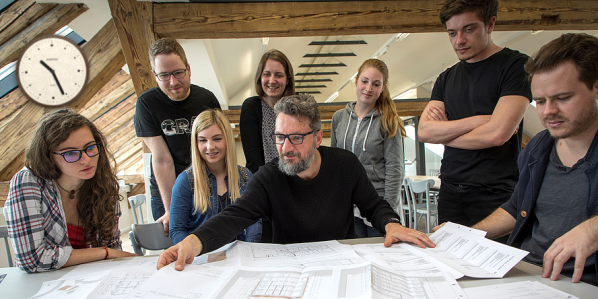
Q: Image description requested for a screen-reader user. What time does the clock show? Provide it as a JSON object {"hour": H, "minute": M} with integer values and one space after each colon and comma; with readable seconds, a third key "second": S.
{"hour": 10, "minute": 26}
